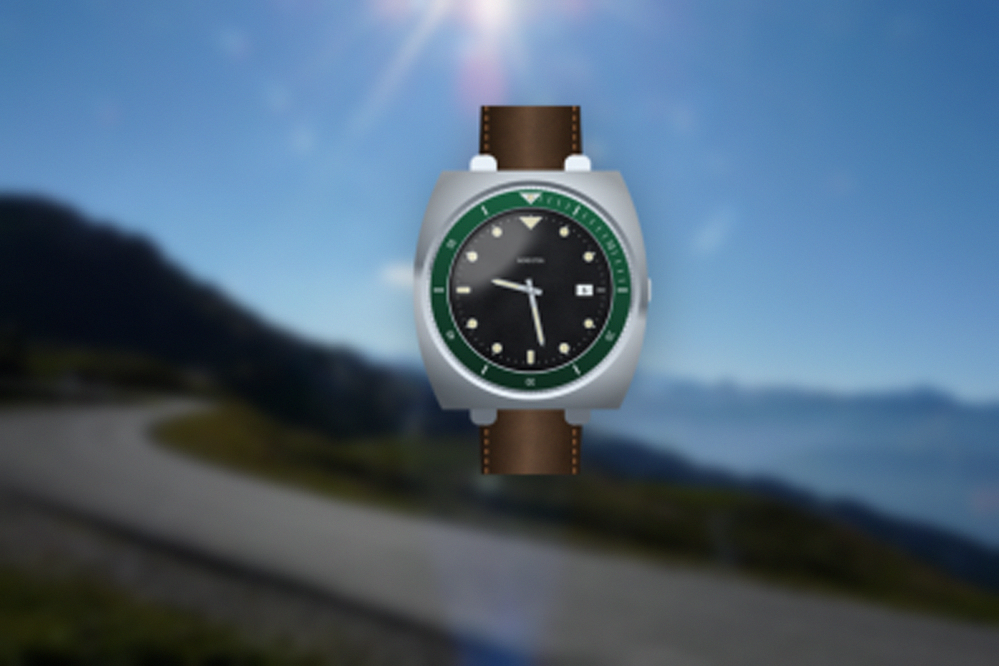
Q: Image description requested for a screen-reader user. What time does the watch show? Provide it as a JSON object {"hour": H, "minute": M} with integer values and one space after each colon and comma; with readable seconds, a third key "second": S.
{"hour": 9, "minute": 28}
